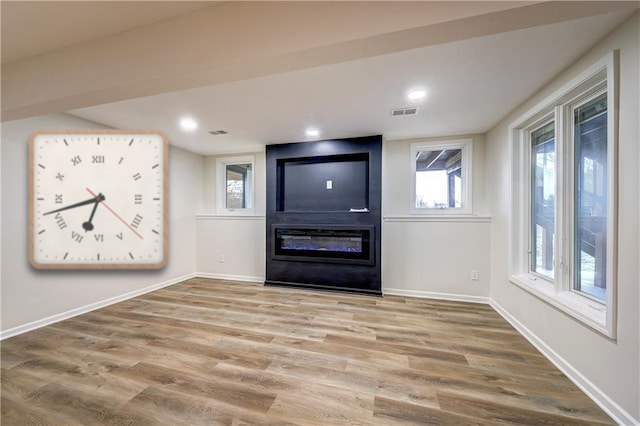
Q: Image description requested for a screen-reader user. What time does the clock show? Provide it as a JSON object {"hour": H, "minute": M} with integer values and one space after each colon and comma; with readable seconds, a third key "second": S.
{"hour": 6, "minute": 42, "second": 22}
